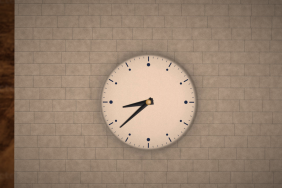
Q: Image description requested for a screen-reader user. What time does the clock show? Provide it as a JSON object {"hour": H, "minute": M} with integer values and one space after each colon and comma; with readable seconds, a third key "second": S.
{"hour": 8, "minute": 38}
